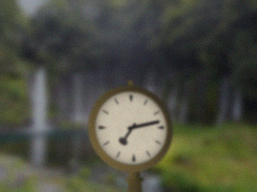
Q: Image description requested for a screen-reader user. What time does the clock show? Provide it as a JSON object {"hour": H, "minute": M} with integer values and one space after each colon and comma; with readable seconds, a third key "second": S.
{"hour": 7, "minute": 13}
